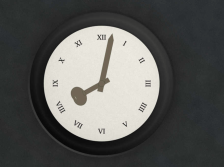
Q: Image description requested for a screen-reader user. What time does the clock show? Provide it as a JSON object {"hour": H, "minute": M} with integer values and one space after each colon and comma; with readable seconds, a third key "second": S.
{"hour": 8, "minute": 2}
